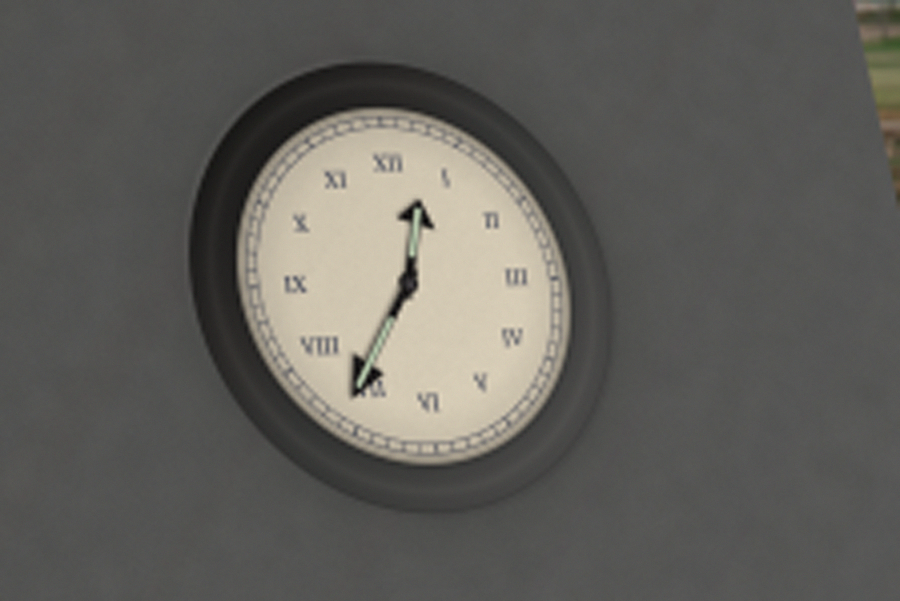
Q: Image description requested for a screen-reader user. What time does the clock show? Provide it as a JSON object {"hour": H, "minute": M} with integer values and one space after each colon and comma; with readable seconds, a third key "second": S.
{"hour": 12, "minute": 36}
